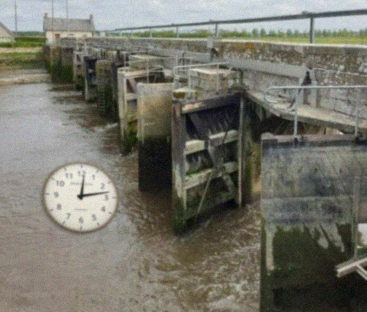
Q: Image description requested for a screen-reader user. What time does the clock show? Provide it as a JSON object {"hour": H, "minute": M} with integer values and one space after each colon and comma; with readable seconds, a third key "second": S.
{"hour": 12, "minute": 13}
